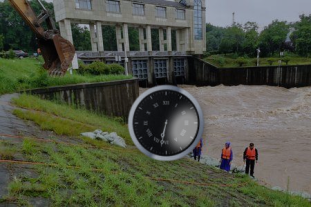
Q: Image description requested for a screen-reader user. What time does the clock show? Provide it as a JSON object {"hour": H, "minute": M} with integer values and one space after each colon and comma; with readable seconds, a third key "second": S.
{"hour": 6, "minute": 32}
